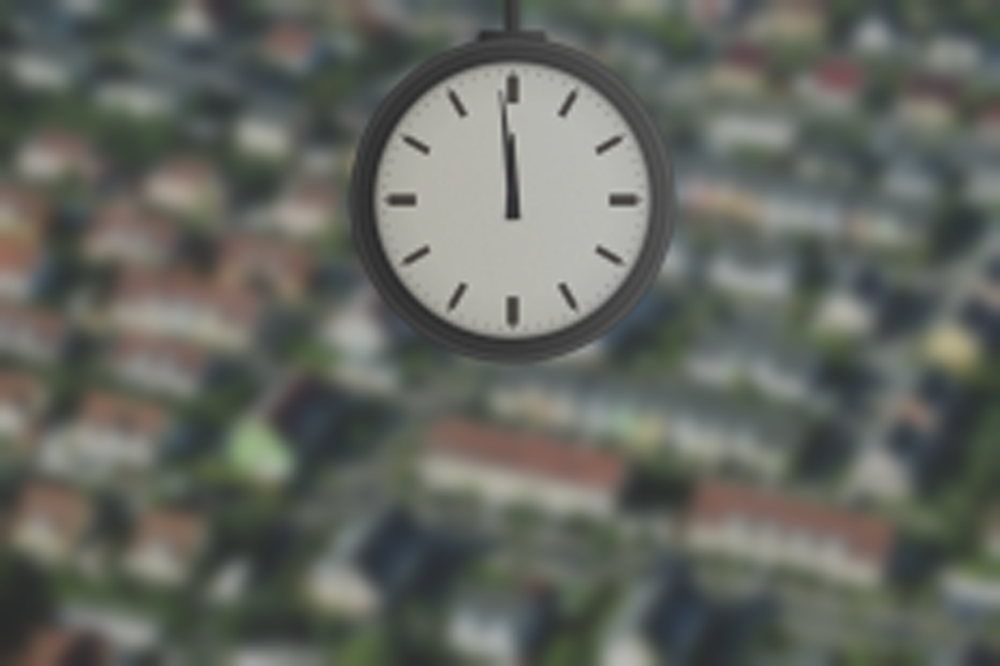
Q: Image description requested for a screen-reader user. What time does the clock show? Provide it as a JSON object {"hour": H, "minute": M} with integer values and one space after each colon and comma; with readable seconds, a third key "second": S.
{"hour": 11, "minute": 59}
